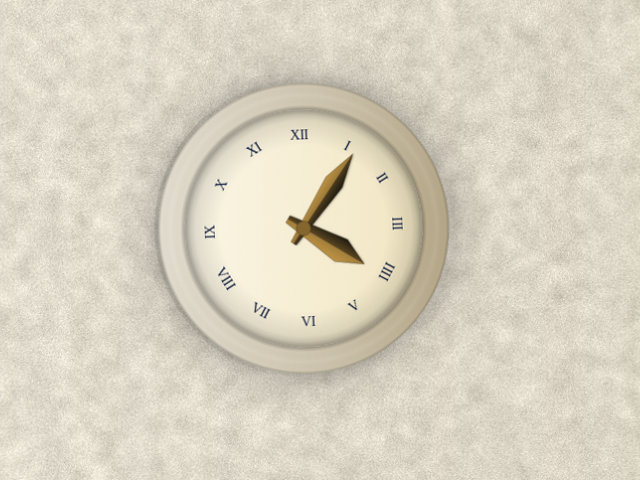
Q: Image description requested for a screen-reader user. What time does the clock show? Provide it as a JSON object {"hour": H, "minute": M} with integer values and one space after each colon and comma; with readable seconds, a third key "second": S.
{"hour": 4, "minute": 6}
